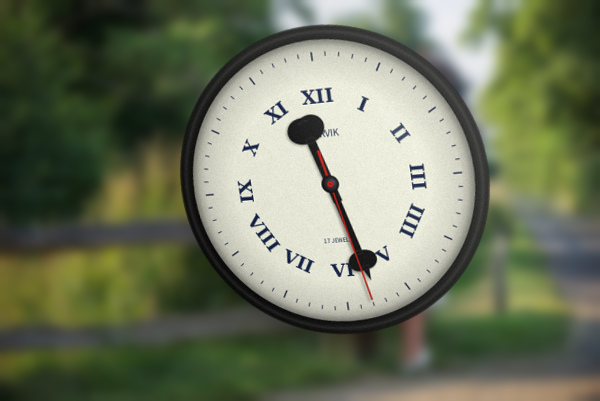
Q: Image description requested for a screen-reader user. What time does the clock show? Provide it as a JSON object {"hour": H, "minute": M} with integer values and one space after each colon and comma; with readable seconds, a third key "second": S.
{"hour": 11, "minute": 27, "second": 28}
